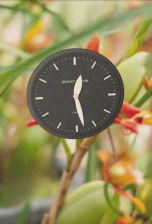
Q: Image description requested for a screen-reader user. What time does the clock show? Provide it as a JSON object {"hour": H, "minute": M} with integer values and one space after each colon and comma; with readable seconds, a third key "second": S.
{"hour": 12, "minute": 28}
